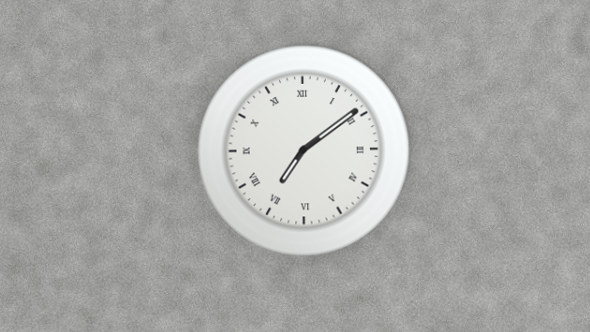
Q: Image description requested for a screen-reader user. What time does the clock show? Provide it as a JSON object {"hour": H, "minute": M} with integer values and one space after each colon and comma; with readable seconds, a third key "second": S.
{"hour": 7, "minute": 9}
